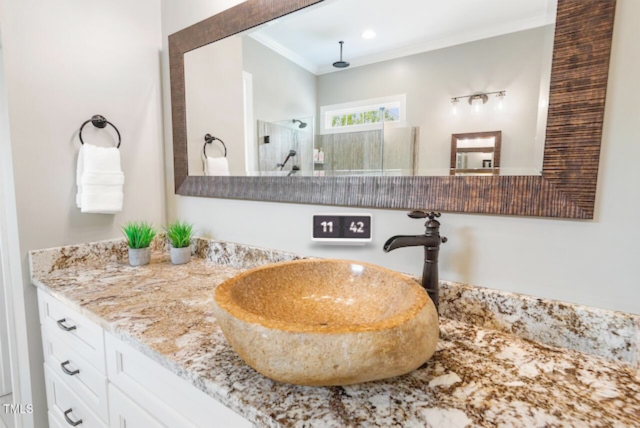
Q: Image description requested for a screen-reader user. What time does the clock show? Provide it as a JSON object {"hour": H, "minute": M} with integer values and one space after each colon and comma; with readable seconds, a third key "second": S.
{"hour": 11, "minute": 42}
